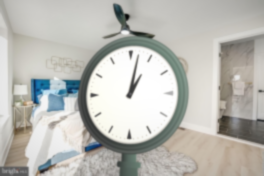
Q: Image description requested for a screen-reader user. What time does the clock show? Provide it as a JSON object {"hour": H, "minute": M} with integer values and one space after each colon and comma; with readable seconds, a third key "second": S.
{"hour": 1, "minute": 2}
